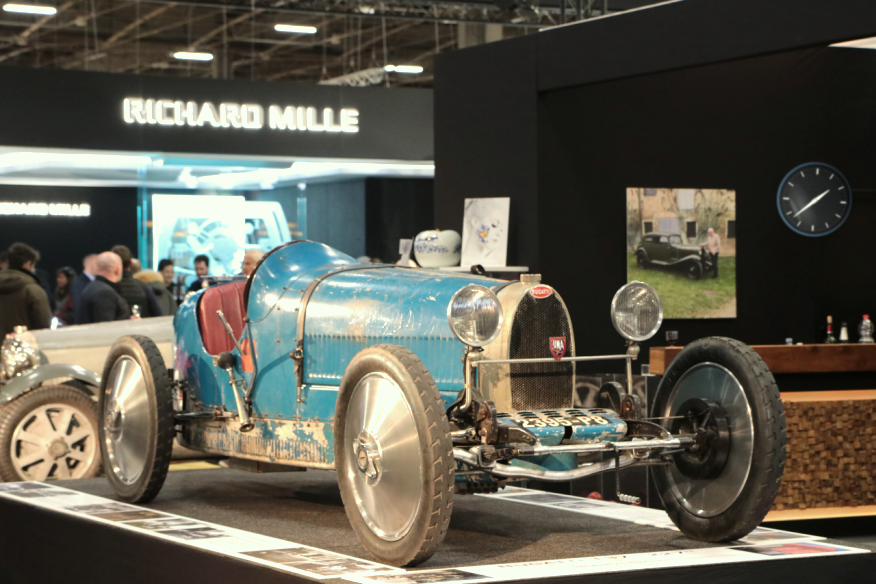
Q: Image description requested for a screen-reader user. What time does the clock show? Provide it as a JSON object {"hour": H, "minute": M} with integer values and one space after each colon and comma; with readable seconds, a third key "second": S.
{"hour": 1, "minute": 38}
